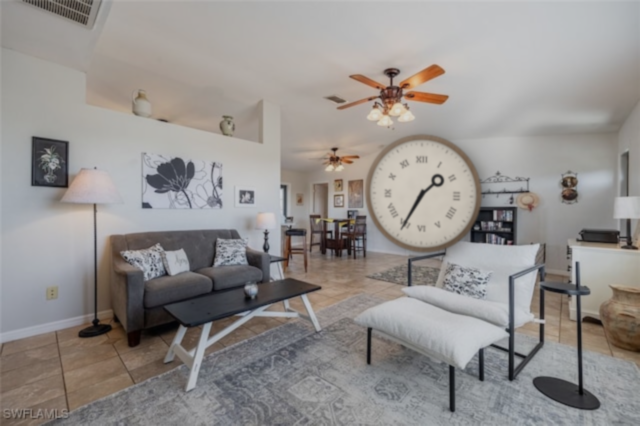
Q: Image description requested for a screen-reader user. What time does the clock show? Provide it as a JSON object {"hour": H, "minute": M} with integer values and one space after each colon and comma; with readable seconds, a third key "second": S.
{"hour": 1, "minute": 35}
